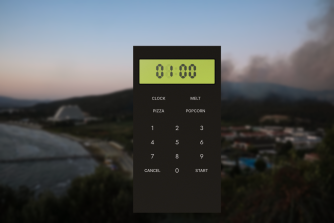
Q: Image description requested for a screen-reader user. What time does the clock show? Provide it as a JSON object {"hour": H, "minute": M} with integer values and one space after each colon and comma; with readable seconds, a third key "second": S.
{"hour": 1, "minute": 0}
